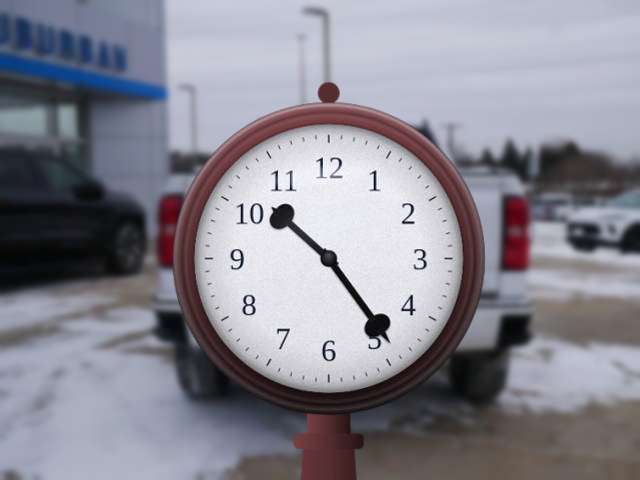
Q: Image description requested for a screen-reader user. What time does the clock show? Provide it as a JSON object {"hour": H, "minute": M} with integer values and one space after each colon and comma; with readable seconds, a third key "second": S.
{"hour": 10, "minute": 24}
